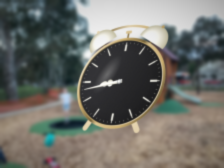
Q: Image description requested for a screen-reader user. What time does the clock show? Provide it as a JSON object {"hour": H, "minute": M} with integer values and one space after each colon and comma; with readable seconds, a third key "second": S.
{"hour": 8, "minute": 43}
